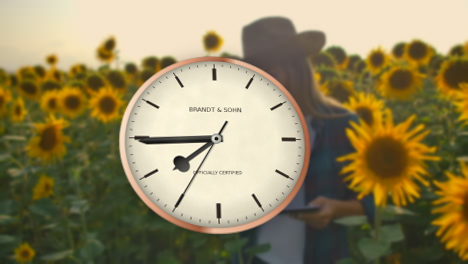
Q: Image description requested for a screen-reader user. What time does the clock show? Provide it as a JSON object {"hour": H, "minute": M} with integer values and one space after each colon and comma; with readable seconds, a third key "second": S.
{"hour": 7, "minute": 44, "second": 35}
